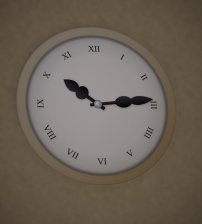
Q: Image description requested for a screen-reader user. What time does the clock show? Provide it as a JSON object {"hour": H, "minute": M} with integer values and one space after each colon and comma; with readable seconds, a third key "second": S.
{"hour": 10, "minute": 14}
